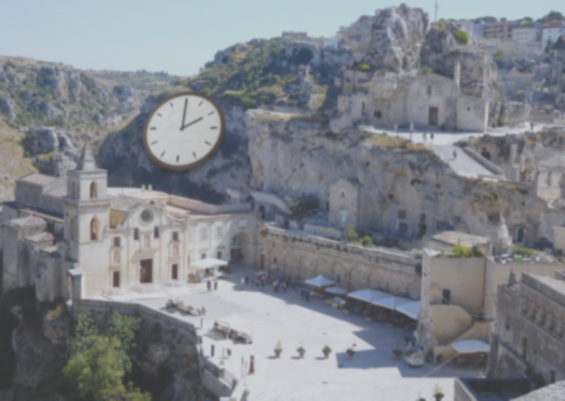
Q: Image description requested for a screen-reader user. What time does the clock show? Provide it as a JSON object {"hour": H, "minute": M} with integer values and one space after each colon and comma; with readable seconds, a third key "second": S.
{"hour": 2, "minute": 0}
